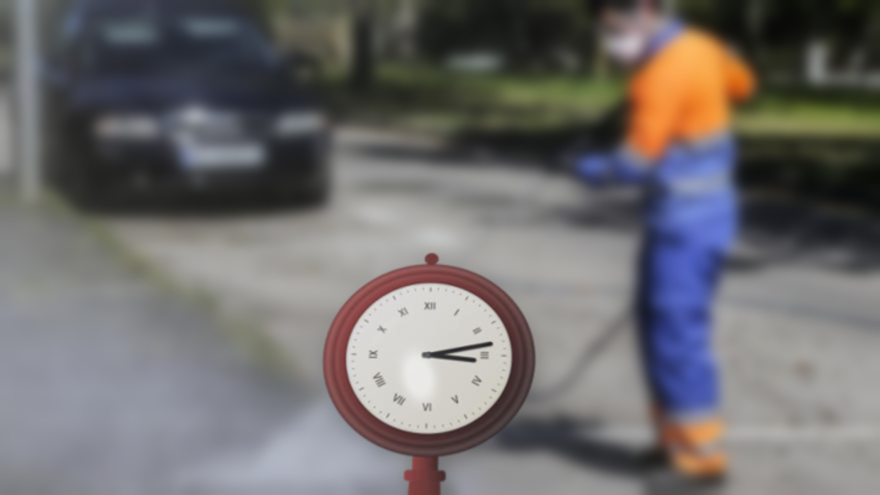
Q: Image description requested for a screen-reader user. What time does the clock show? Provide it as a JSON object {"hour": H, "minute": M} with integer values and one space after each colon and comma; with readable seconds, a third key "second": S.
{"hour": 3, "minute": 13}
